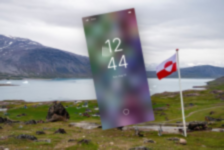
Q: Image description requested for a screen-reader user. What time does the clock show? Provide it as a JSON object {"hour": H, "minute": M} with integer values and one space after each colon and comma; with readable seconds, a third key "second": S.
{"hour": 12, "minute": 44}
